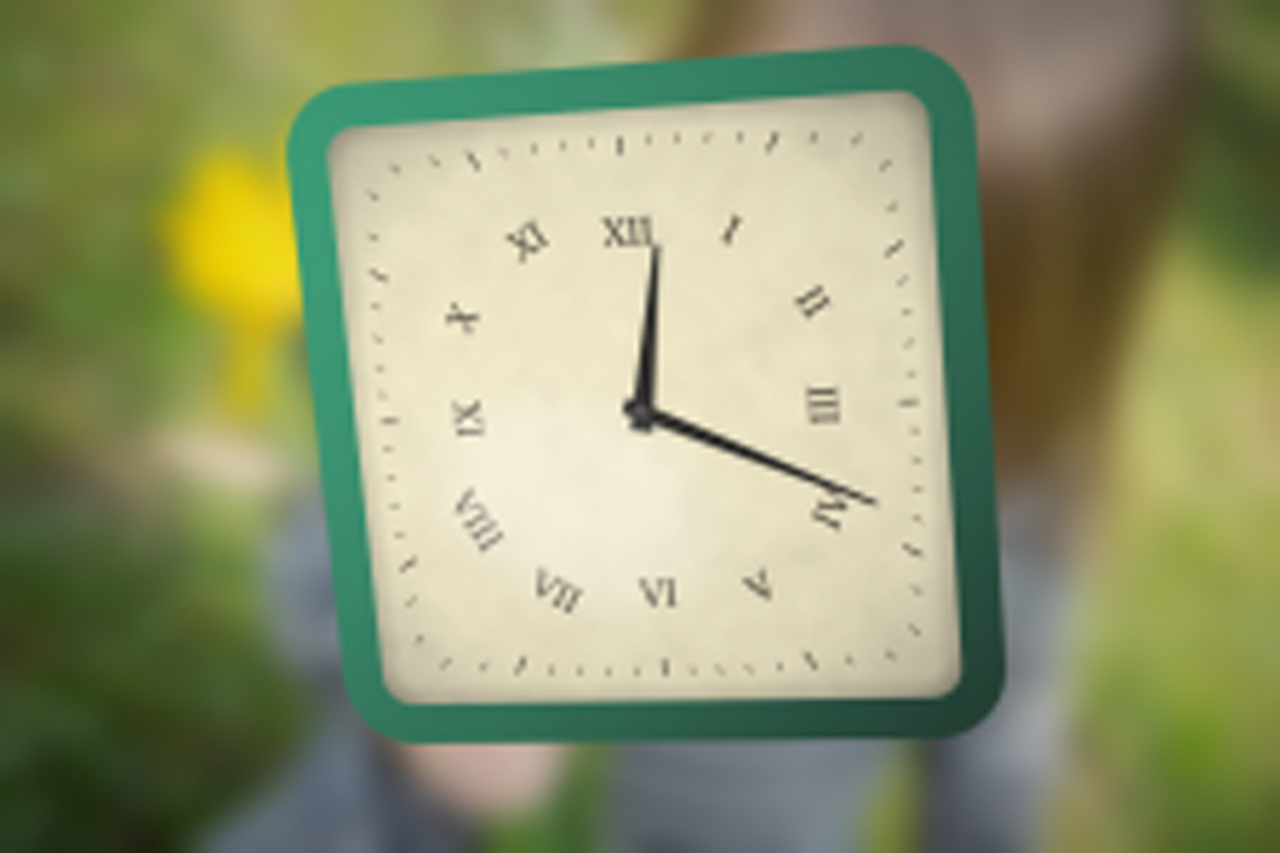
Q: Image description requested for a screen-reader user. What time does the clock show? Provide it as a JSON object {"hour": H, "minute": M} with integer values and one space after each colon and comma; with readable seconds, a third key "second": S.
{"hour": 12, "minute": 19}
